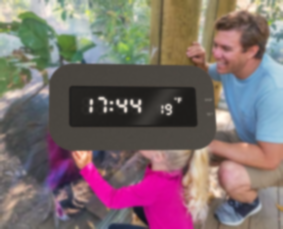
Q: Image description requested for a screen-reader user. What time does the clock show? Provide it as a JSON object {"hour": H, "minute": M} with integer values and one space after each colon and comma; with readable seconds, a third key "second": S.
{"hour": 17, "minute": 44}
